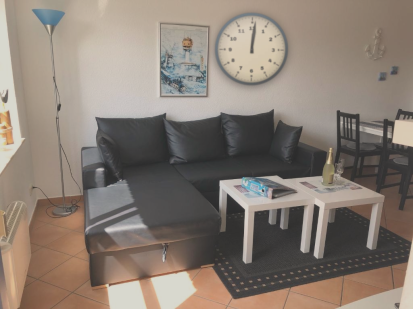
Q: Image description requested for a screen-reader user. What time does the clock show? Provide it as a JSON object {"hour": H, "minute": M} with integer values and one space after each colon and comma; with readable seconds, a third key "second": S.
{"hour": 12, "minute": 1}
